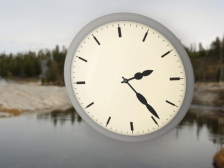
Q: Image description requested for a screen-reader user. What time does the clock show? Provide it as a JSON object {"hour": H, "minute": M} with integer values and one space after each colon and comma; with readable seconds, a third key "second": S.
{"hour": 2, "minute": 24}
